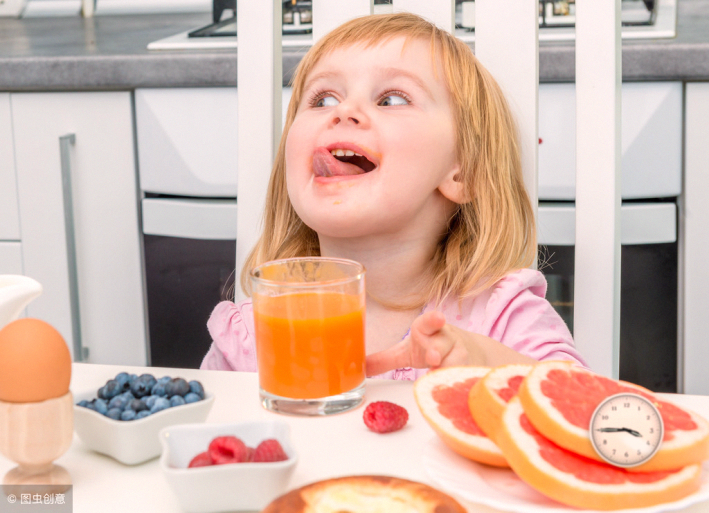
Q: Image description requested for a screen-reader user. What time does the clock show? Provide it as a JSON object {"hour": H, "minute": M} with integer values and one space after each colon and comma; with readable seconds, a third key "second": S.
{"hour": 3, "minute": 45}
